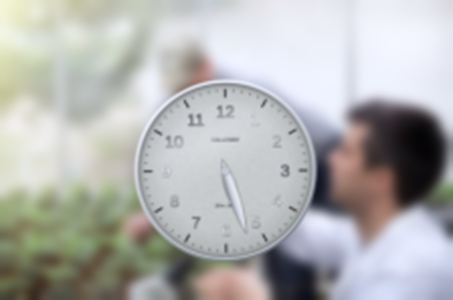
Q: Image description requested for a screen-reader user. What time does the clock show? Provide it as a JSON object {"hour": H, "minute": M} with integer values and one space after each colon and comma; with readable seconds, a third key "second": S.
{"hour": 5, "minute": 27}
